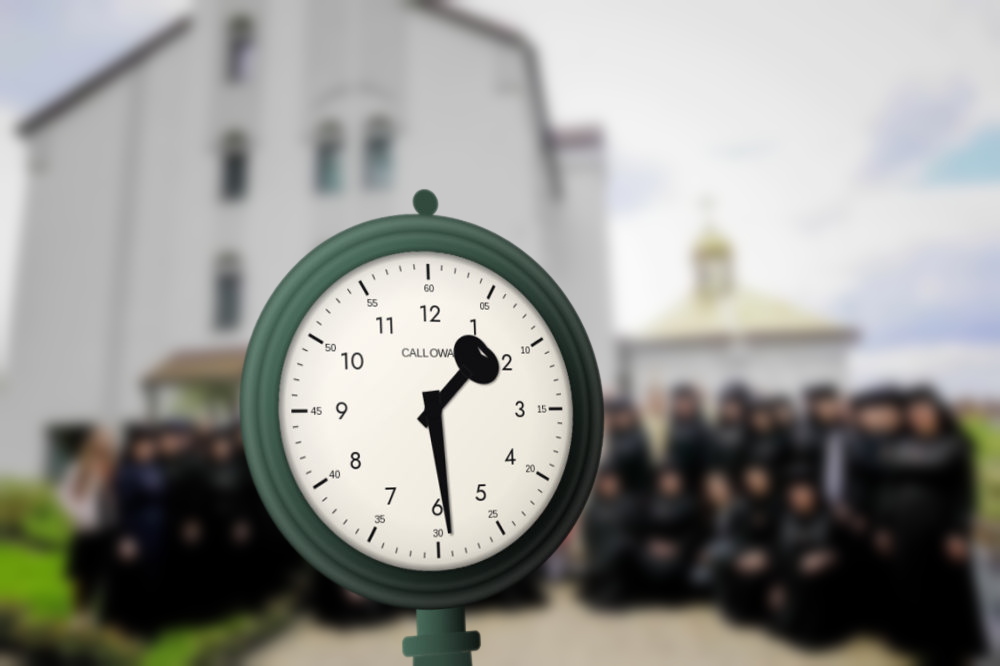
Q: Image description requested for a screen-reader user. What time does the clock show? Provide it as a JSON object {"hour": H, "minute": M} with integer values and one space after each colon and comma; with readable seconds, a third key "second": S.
{"hour": 1, "minute": 29}
